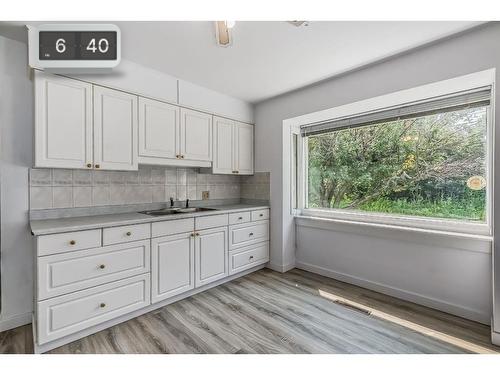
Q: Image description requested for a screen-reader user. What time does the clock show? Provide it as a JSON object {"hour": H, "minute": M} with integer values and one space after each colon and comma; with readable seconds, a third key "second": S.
{"hour": 6, "minute": 40}
